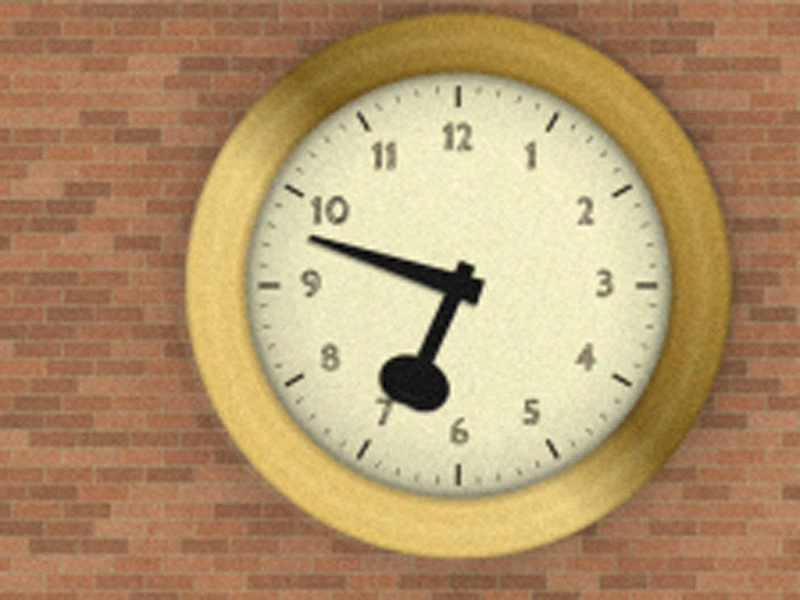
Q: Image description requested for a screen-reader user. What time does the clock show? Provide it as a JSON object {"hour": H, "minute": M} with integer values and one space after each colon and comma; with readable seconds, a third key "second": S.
{"hour": 6, "minute": 48}
